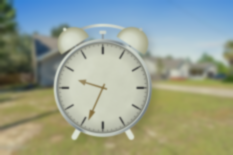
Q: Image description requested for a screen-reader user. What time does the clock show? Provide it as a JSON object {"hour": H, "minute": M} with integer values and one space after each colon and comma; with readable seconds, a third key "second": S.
{"hour": 9, "minute": 34}
